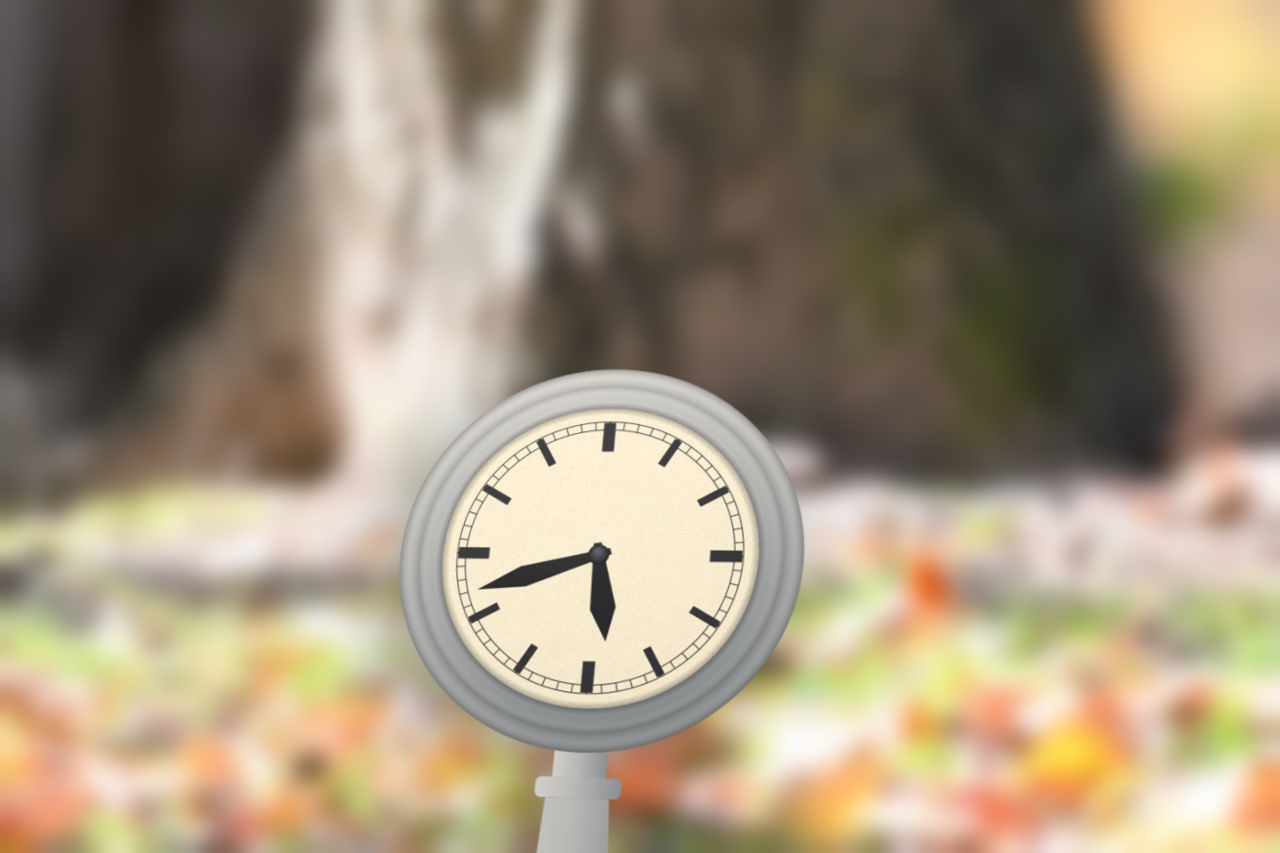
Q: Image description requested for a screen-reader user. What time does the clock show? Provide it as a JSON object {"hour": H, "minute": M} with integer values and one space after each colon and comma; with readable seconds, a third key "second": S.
{"hour": 5, "minute": 42}
